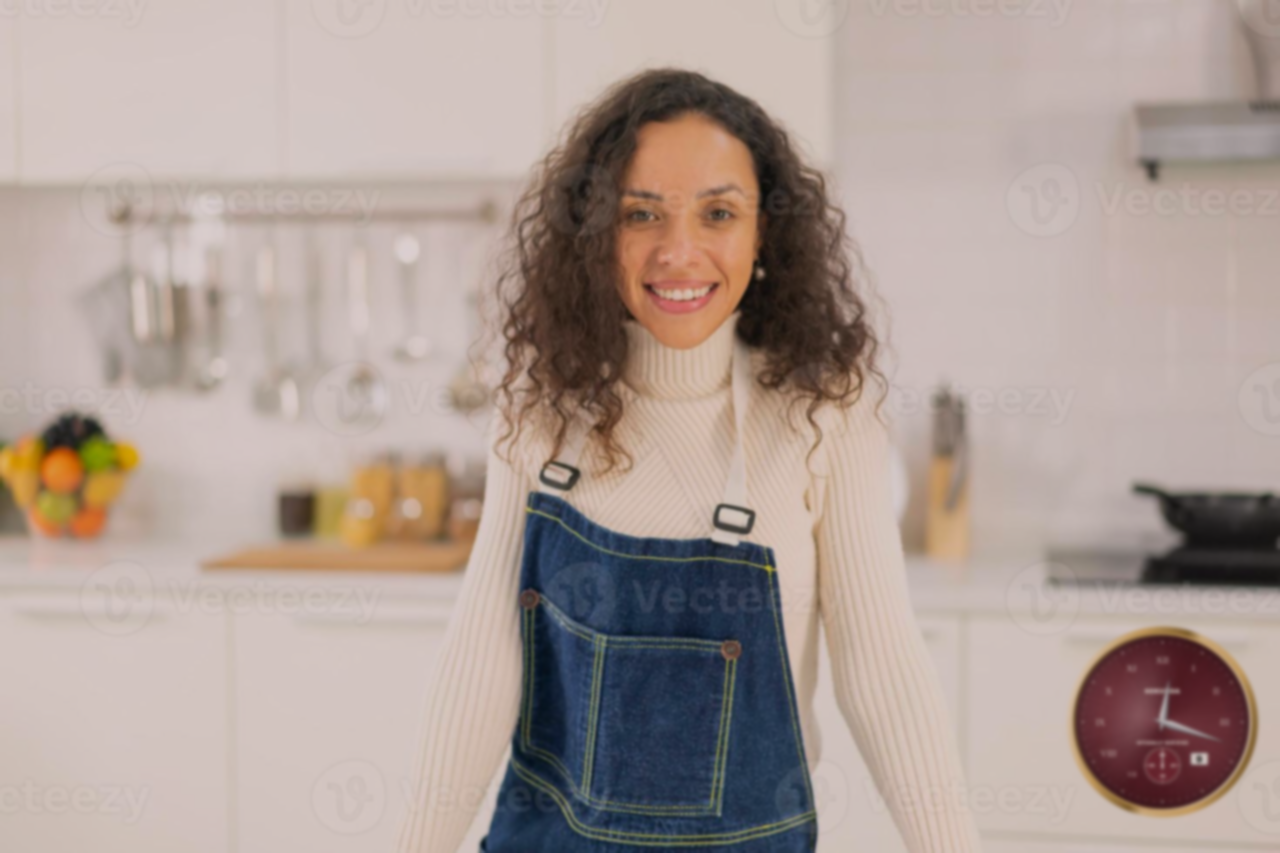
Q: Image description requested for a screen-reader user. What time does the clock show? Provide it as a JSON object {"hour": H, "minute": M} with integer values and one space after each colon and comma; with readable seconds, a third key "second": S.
{"hour": 12, "minute": 18}
